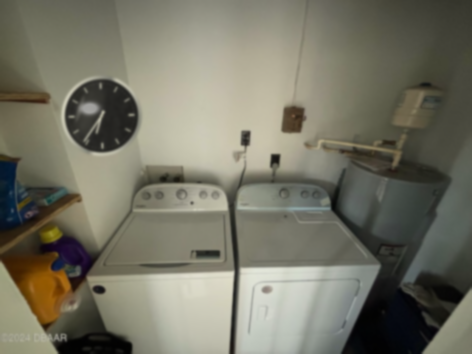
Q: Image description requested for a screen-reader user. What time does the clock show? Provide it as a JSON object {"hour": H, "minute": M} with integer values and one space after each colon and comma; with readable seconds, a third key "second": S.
{"hour": 6, "minute": 36}
